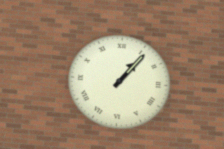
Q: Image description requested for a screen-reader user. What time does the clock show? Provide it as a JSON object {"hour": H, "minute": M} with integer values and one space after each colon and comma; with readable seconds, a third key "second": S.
{"hour": 1, "minute": 6}
